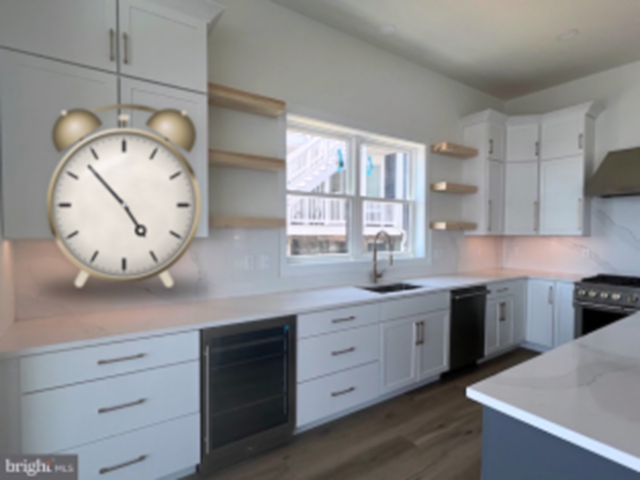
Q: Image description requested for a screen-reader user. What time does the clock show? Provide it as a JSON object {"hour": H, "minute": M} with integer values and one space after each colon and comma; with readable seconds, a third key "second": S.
{"hour": 4, "minute": 53}
